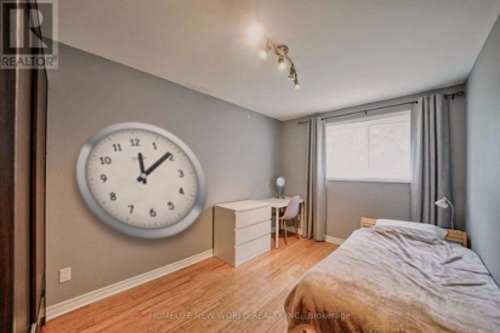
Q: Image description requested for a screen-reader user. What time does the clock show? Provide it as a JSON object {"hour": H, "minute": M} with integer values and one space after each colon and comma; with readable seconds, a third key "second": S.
{"hour": 12, "minute": 9}
